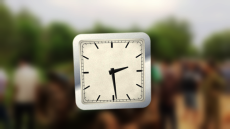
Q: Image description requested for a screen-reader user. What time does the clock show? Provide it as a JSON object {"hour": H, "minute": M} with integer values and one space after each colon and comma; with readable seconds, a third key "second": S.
{"hour": 2, "minute": 29}
